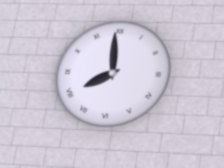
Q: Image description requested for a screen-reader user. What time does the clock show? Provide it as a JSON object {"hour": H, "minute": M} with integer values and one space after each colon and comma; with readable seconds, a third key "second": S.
{"hour": 7, "minute": 59}
